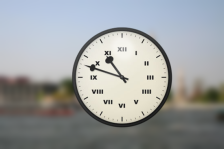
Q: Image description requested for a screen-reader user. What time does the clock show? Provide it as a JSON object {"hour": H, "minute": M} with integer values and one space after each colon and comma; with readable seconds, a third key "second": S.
{"hour": 10, "minute": 48}
